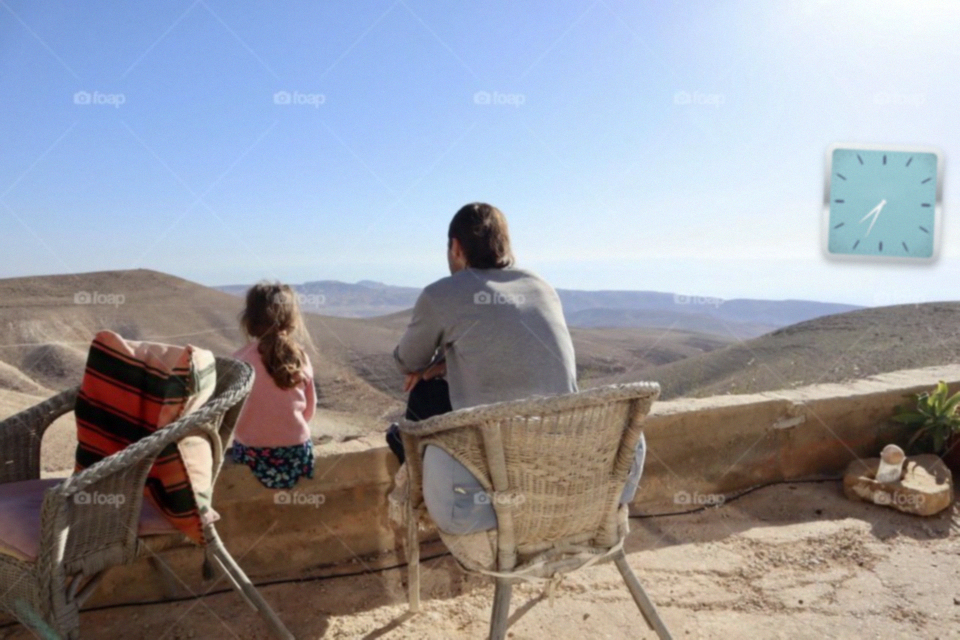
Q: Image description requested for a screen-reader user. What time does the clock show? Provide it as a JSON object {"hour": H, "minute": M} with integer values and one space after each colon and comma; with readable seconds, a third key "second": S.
{"hour": 7, "minute": 34}
